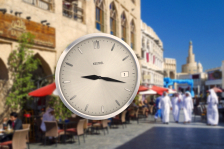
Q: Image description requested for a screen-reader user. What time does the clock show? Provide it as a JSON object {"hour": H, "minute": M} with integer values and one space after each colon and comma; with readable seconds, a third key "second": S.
{"hour": 9, "minute": 18}
